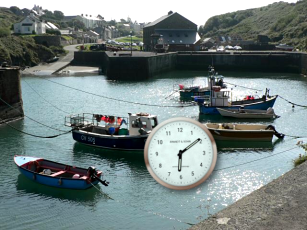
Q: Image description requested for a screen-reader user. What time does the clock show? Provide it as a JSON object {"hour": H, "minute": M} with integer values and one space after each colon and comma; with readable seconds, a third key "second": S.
{"hour": 6, "minute": 9}
